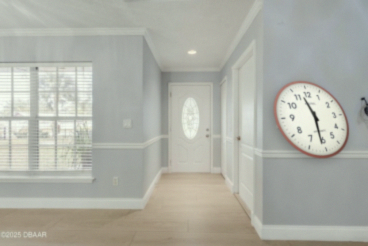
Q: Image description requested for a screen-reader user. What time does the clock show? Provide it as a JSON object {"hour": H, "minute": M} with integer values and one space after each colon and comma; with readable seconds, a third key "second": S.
{"hour": 11, "minute": 31}
